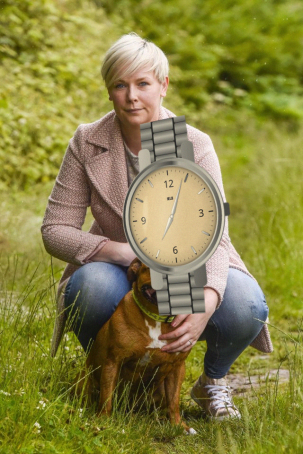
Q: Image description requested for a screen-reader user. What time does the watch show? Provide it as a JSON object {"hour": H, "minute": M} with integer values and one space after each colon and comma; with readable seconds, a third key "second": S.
{"hour": 7, "minute": 4}
